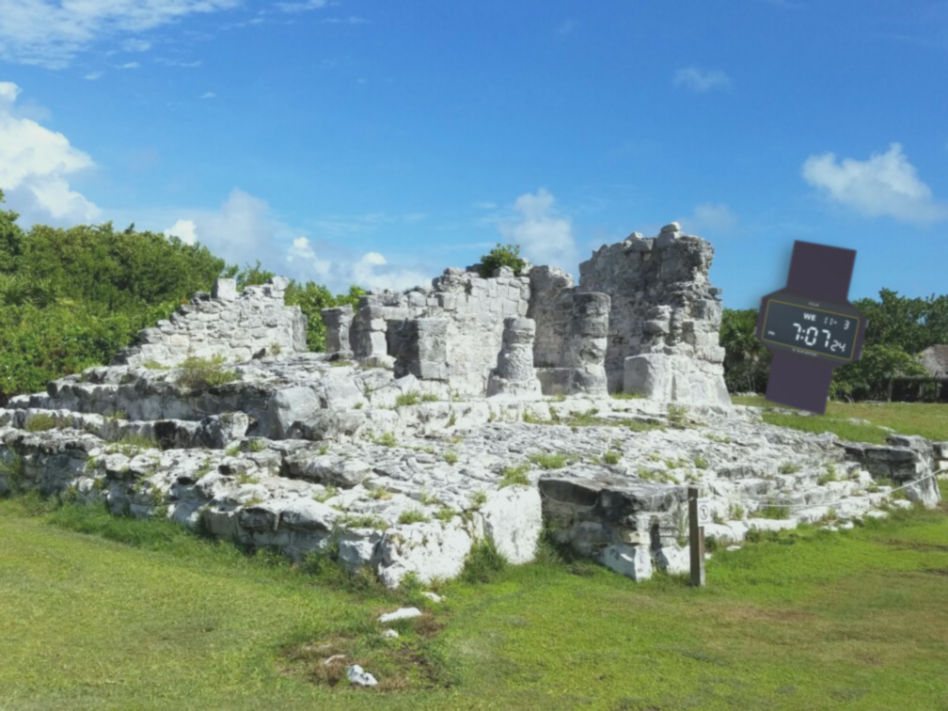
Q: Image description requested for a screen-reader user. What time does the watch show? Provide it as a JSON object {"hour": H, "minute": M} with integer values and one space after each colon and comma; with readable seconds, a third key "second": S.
{"hour": 7, "minute": 7}
